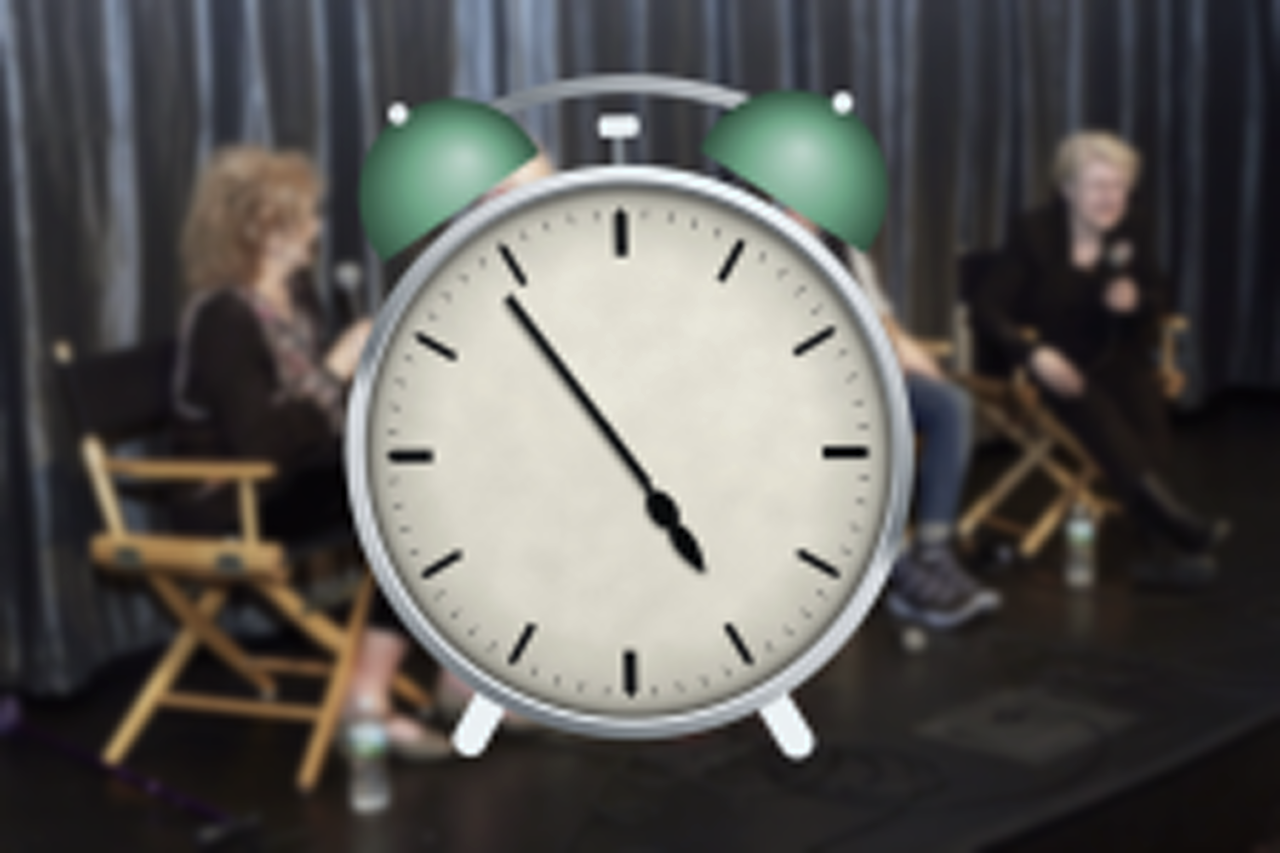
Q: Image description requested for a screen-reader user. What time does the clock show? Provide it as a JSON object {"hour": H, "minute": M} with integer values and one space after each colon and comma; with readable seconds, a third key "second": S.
{"hour": 4, "minute": 54}
